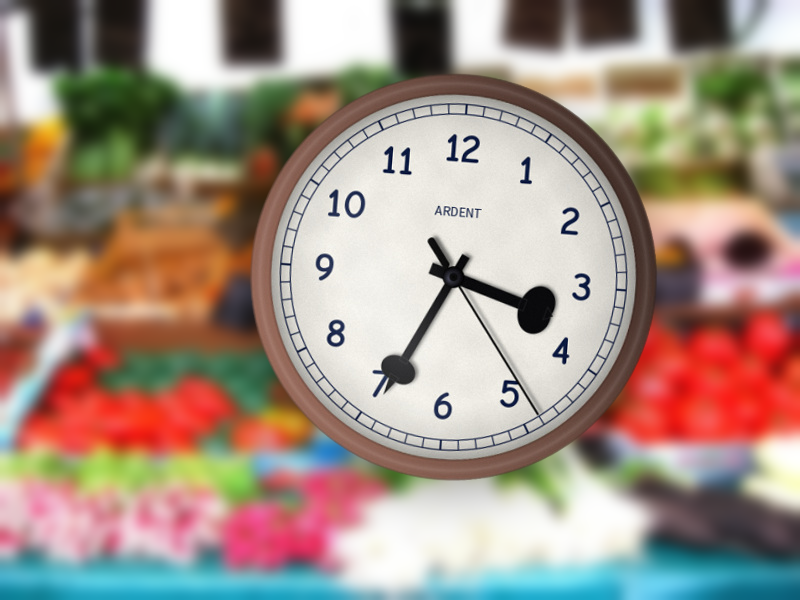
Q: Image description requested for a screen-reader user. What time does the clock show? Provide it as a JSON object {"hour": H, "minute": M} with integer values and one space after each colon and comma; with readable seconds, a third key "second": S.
{"hour": 3, "minute": 34, "second": 24}
